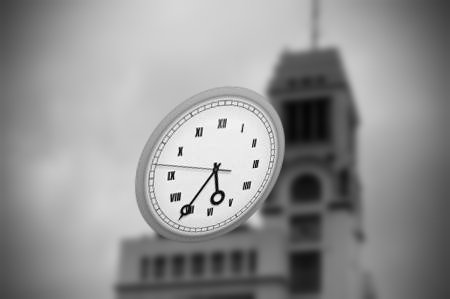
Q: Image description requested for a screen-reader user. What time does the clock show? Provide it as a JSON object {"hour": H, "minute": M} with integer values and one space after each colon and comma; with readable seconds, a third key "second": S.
{"hour": 5, "minute": 35, "second": 47}
